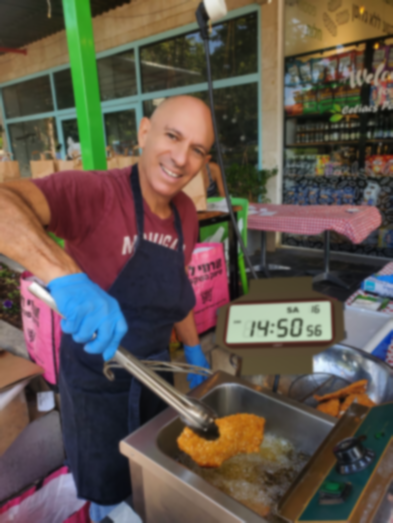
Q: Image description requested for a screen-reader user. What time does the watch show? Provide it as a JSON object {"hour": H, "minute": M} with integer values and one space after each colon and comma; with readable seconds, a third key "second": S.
{"hour": 14, "minute": 50}
